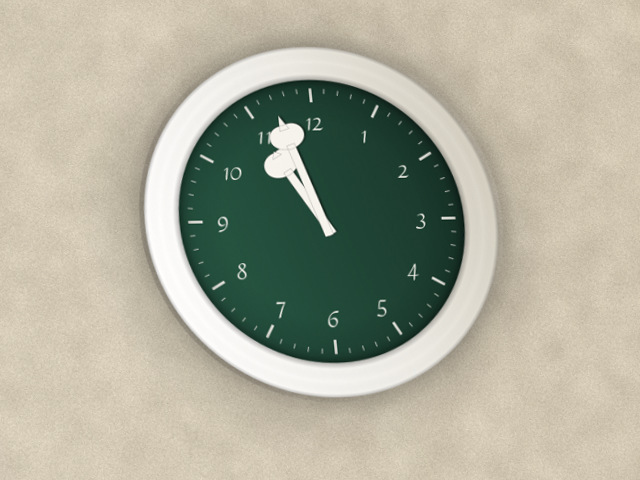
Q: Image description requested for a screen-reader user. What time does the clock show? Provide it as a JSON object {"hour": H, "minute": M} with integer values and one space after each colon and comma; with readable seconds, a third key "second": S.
{"hour": 10, "minute": 57}
